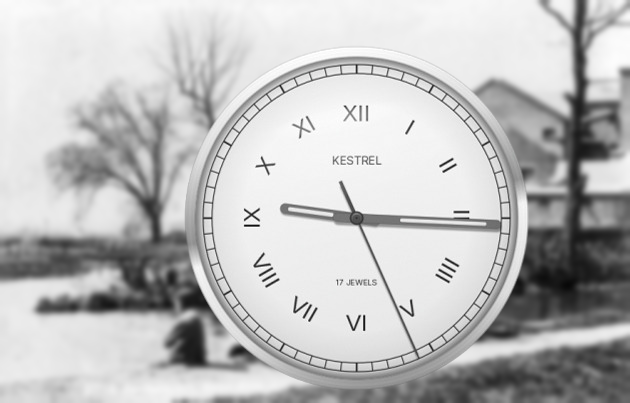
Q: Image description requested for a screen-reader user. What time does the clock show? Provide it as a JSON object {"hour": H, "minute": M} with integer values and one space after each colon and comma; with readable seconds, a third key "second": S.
{"hour": 9, "minute": 15, "second": 26}
